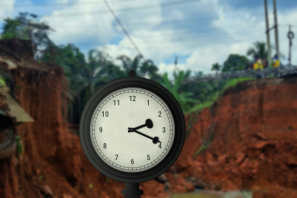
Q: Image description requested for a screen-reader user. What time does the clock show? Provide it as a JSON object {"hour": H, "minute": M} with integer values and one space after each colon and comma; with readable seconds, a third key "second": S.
{"hour": 2, "minute": 19}
